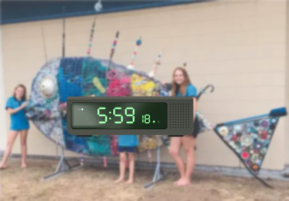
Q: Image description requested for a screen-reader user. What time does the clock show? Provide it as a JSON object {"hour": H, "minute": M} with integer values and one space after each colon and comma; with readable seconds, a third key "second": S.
{"hour": 5, "minute": 59, "second": 18}
